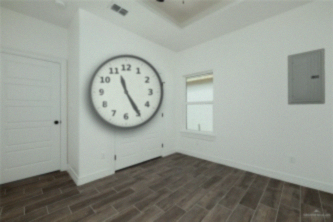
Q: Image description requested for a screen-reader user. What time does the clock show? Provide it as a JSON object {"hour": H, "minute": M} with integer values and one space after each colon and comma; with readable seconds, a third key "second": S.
{"hour": 11, "minute": 25}
